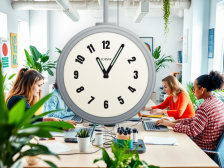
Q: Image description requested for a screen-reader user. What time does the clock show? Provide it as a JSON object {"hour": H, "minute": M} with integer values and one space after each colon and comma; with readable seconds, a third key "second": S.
{"hour": 11, "minute": 5}
